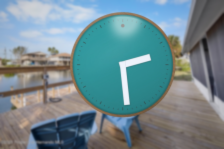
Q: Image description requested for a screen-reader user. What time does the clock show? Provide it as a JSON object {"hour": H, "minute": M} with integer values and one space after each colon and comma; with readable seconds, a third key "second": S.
{"hour": 2, "minute": 29}
